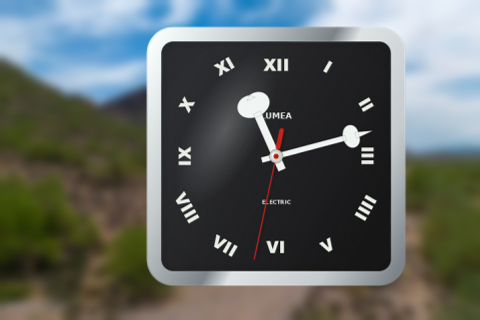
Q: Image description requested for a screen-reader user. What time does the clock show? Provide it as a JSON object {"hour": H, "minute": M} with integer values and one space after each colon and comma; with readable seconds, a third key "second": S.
{"hour": 11, "minute": 12, "second": 32}
